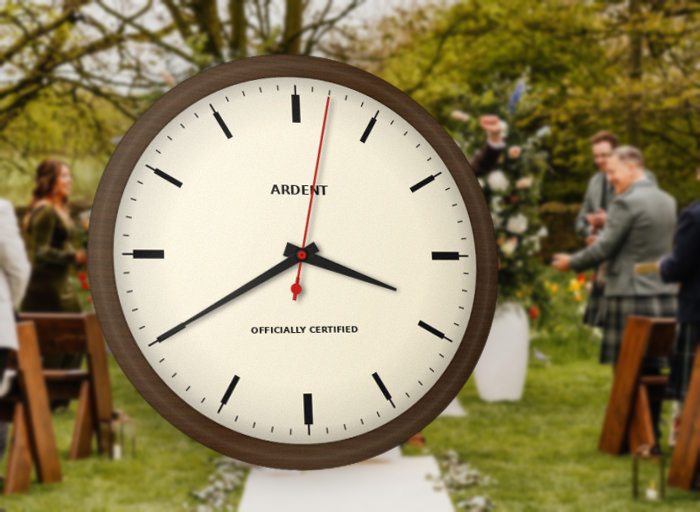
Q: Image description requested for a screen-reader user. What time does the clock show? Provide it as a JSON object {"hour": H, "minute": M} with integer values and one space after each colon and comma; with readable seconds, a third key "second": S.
{"hour": 3, "minute": 40, "second": 2}
